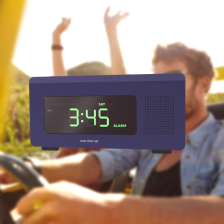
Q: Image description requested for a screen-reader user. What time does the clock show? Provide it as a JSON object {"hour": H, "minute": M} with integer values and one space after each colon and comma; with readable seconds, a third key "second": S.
{"hour": 3, "minute": 45}
